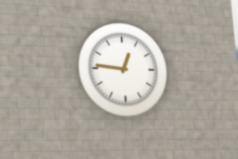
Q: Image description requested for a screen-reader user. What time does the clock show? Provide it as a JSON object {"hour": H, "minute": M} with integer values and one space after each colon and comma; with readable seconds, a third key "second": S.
{"hour": 12, "minute": 46}
